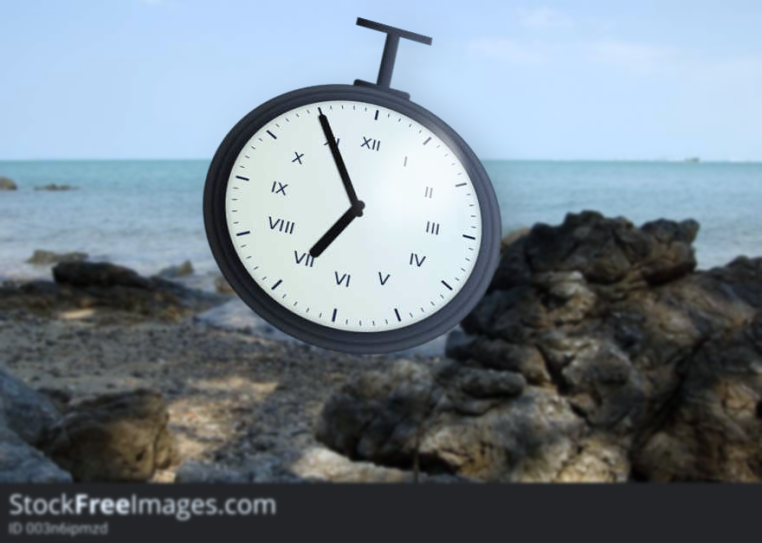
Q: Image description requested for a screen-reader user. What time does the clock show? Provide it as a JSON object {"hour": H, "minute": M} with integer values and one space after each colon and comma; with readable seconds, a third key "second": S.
{"hour": 6, "minute": 55}
